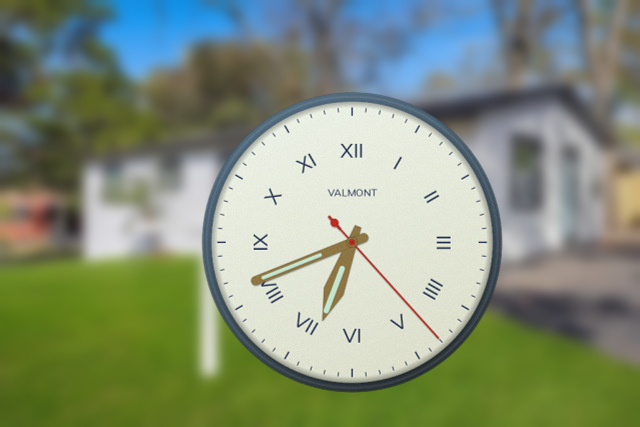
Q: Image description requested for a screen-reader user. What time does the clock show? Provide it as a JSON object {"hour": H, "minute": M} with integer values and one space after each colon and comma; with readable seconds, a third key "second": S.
{"hour": 6, "minute": 41, "second": 23}
